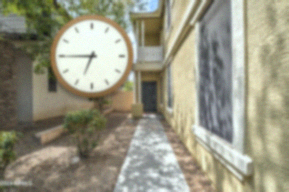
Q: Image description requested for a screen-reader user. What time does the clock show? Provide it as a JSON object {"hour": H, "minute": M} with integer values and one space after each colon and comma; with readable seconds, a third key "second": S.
{"hour": 6, "minute": 45}
